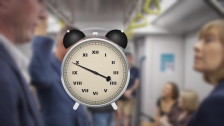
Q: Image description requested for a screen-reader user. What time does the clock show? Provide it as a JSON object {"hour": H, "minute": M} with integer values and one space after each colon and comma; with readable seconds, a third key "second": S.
{"hour": 3, "minute": 49}
